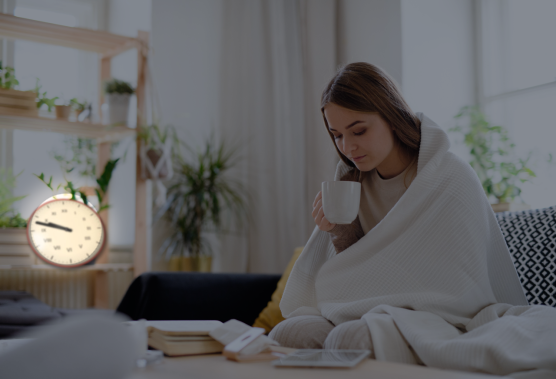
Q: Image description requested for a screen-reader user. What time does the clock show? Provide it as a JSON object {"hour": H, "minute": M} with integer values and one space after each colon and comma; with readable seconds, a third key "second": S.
{"hour": 9, "minute": 48}
